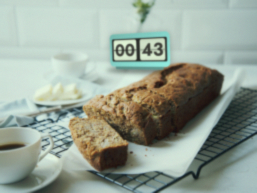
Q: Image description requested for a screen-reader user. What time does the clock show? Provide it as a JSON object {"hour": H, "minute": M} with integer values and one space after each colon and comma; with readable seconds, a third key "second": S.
{"hour": 0, "minute": 43}
